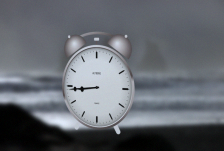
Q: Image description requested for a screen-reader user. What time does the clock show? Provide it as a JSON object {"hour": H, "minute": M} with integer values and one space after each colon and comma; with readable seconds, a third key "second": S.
{"hour": 8, "minute": 44}
